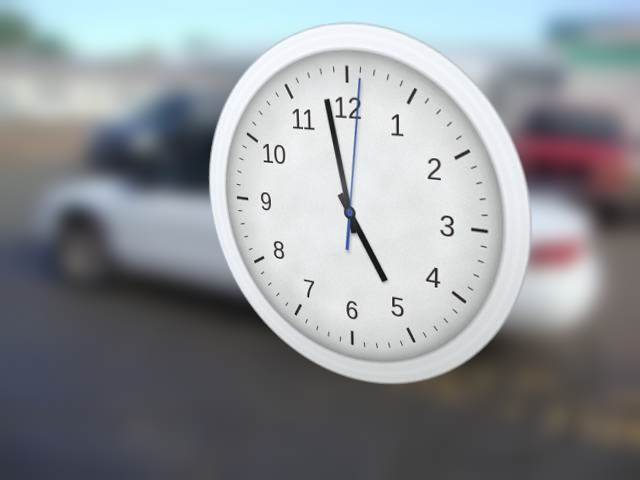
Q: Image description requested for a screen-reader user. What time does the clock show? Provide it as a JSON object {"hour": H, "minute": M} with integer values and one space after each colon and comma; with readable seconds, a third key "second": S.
{"hour": 4, "minute": 58, "second": 1}
